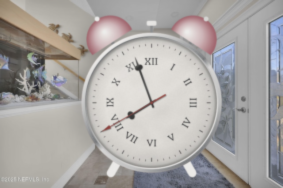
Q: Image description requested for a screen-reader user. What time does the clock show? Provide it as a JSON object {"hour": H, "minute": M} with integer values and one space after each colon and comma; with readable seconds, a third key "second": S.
{"hour": 7, "minute": 56, "second": 40}
